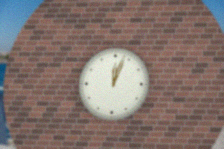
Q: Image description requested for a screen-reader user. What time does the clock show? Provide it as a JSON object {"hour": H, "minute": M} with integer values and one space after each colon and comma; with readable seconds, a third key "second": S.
{"hour": 12, "minute": 3}
